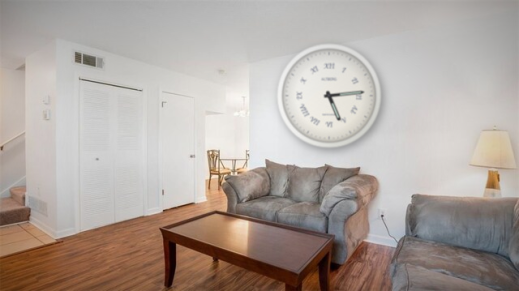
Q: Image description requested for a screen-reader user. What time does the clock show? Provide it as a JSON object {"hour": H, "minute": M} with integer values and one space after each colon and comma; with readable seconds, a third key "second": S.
{"hour": 5, "minute": 14}
